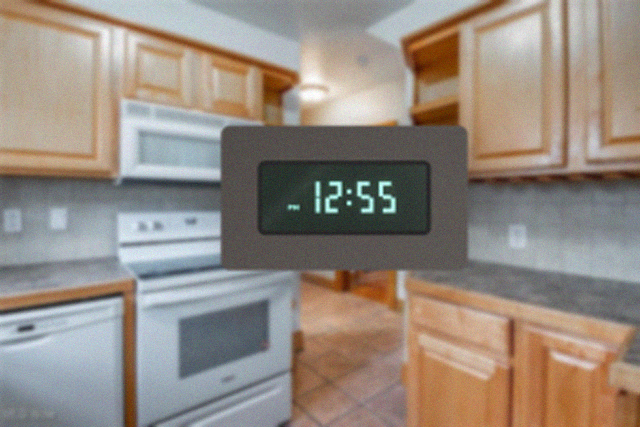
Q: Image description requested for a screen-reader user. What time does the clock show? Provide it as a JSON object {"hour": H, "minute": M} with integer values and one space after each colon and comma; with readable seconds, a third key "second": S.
{"hour": 12, "minute": 55}
